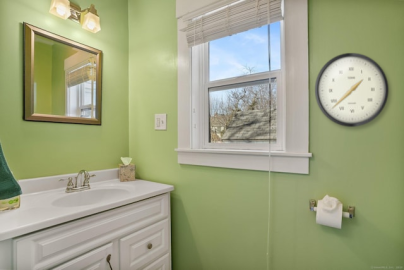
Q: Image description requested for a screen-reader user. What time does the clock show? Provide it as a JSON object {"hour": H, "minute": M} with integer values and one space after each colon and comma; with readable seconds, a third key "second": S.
{"hour": 1, "minute": 38}
